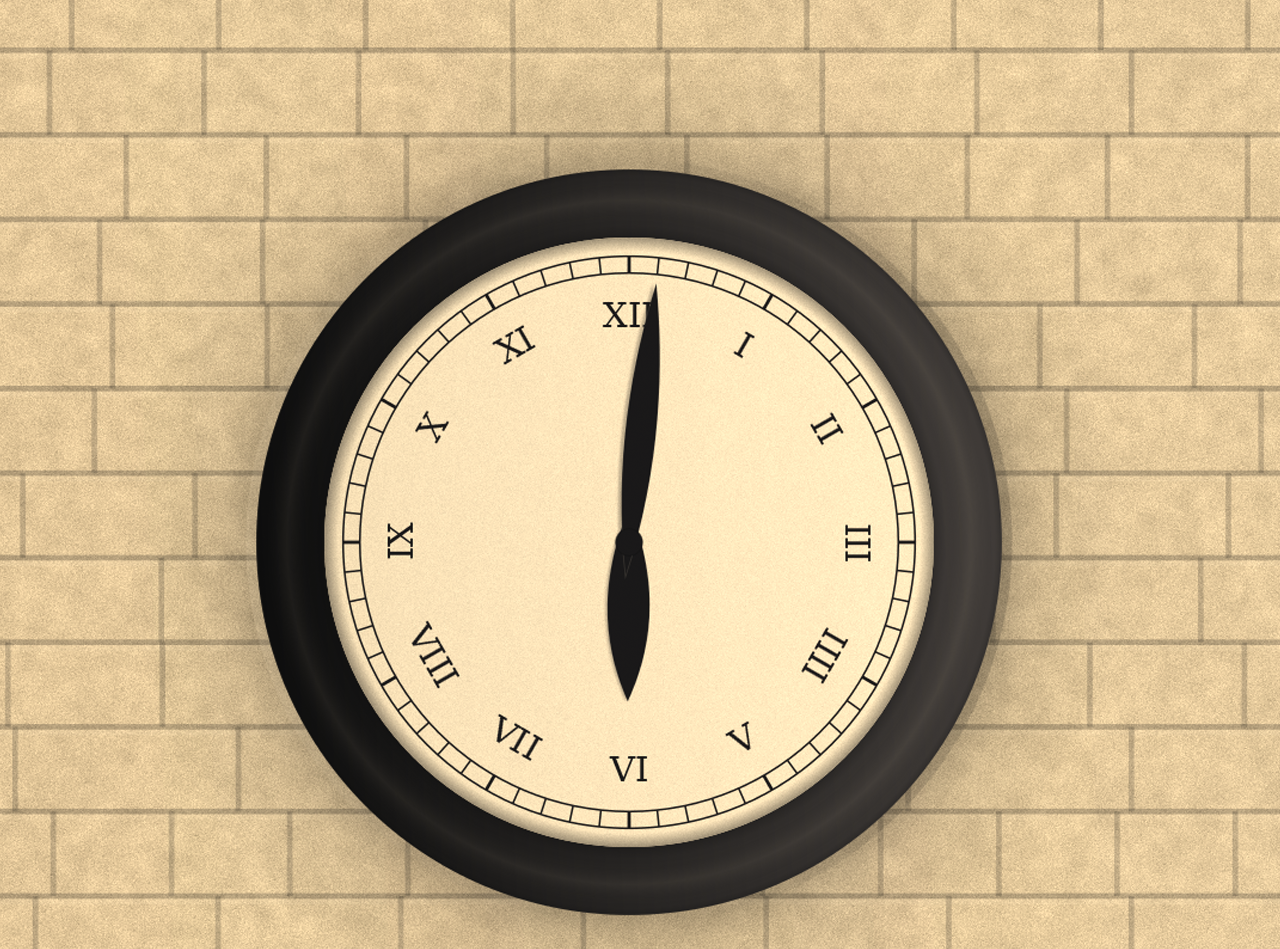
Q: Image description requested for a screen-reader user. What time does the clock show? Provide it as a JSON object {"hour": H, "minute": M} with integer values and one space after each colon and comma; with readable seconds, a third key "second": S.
{"hour": 6, "minute": 1}
